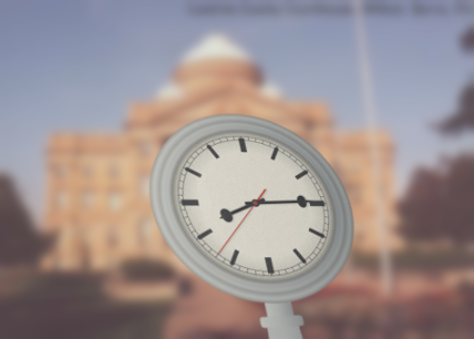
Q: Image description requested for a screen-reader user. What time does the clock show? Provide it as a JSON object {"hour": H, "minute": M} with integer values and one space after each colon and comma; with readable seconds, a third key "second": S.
{"hour": 8, "minute": 14, "second": 37}
